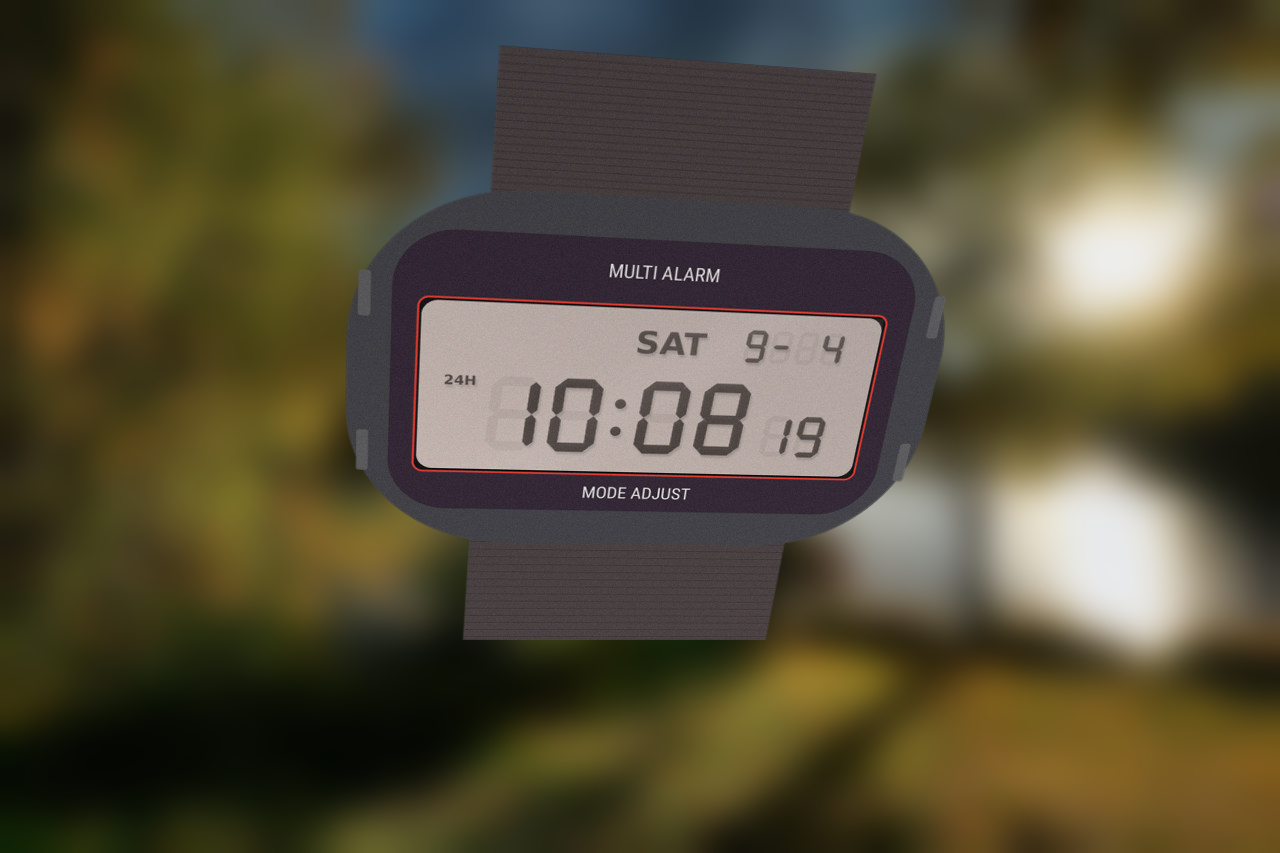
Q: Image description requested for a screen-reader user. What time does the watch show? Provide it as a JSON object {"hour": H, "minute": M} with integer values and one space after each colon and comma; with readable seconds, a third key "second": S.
{"hour": 10, "minute": 8, "second": 19}
